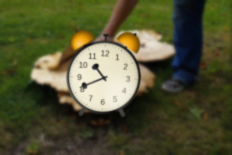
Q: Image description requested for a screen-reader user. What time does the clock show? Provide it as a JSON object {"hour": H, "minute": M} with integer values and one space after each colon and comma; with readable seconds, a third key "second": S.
{"hour": 10, "minute": 41}
